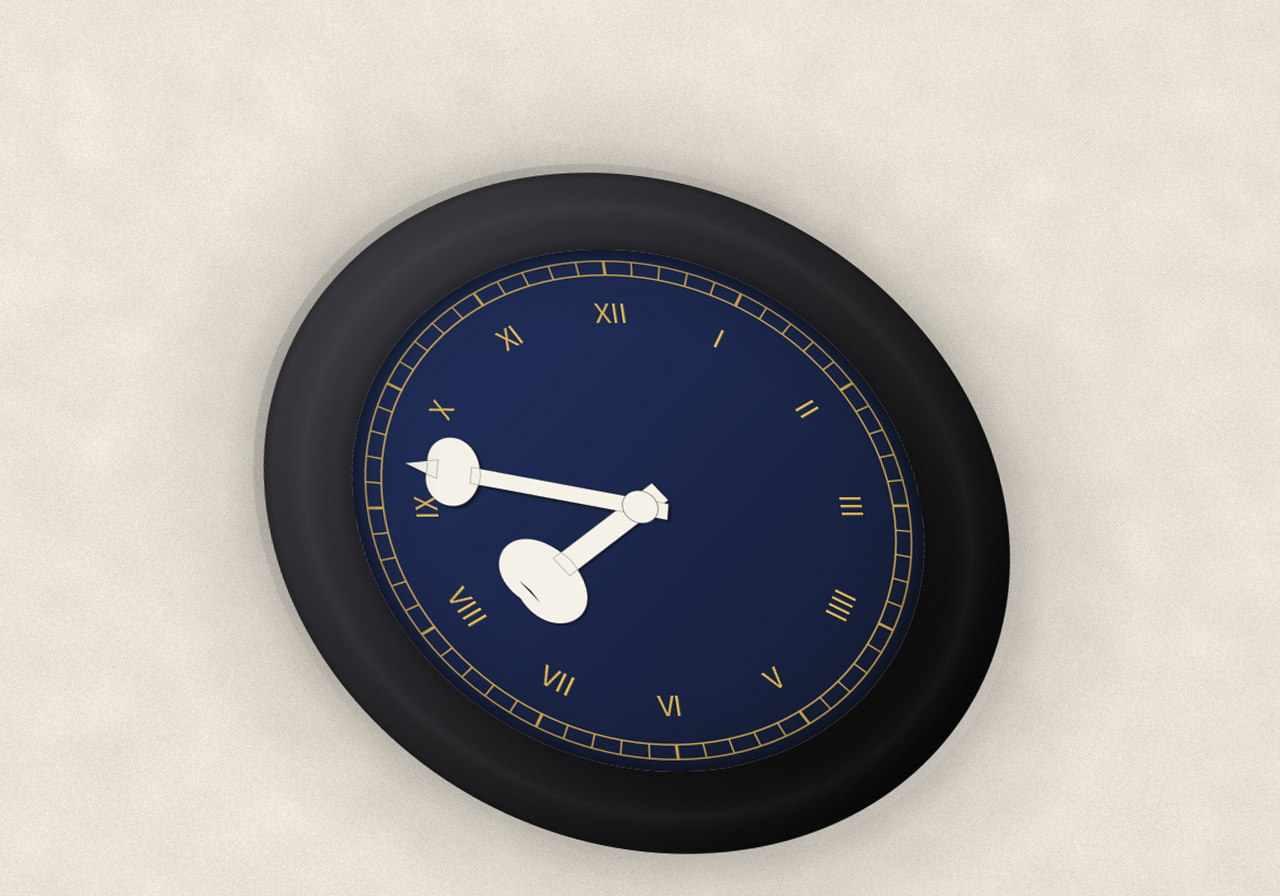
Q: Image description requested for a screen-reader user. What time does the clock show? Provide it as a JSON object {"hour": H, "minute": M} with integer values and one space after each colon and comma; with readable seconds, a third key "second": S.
{"hour": 7, "minute": 47}
